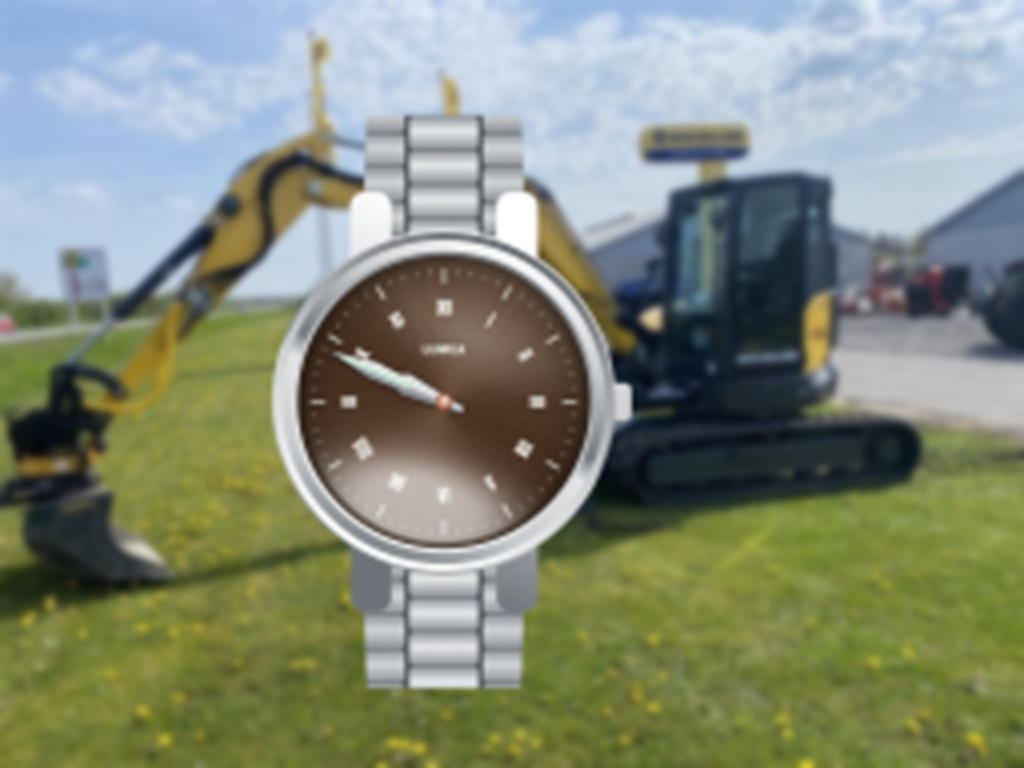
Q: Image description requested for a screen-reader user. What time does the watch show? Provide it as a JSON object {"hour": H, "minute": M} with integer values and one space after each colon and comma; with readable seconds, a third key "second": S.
{"hour": 9, "minute": 49}
